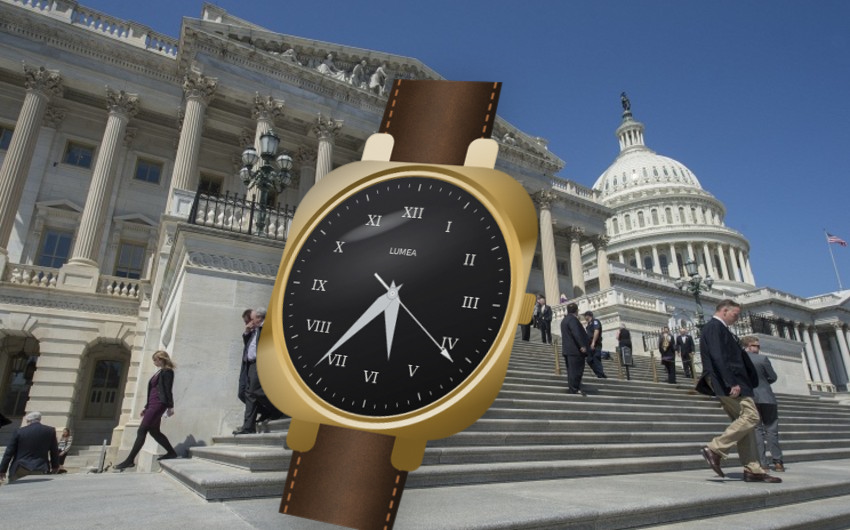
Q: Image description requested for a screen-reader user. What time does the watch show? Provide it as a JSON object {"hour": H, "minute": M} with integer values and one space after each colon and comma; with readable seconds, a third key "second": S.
{"hour": 5, "minute": 36, "second": 21}
